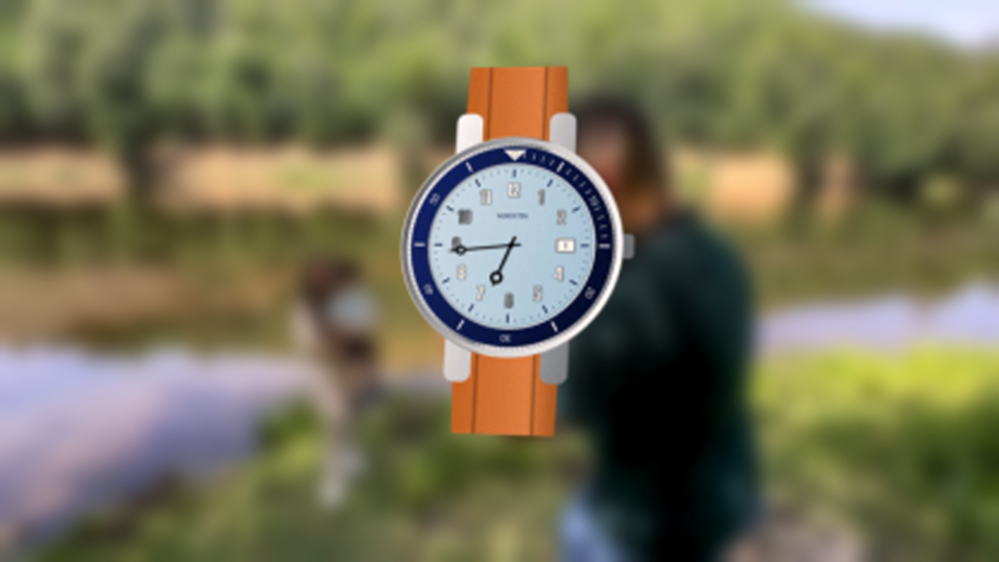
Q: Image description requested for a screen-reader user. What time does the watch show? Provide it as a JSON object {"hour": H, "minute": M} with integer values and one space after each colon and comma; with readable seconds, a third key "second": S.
{"hour": 6, "minute": 44}
